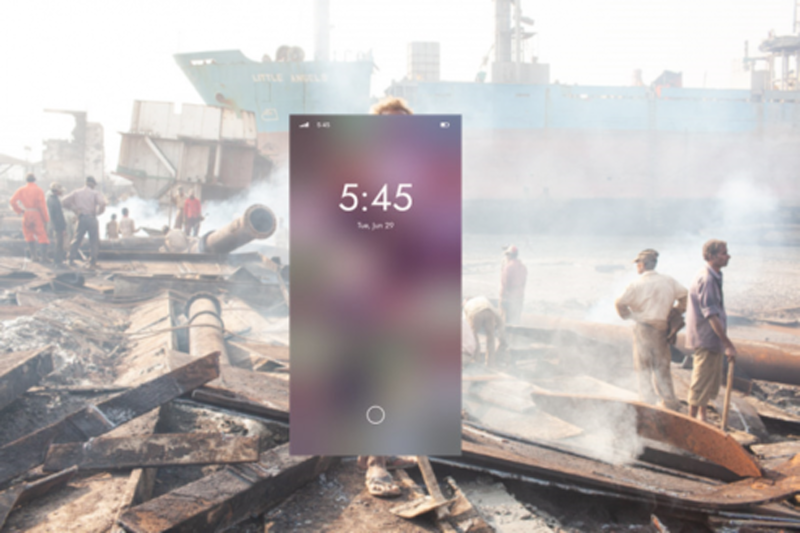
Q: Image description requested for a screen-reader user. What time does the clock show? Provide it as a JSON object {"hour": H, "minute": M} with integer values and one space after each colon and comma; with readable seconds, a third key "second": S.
{"hour": 5, "minute": 45}
